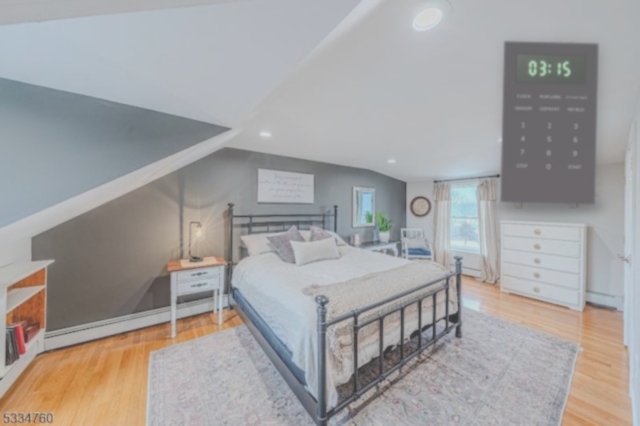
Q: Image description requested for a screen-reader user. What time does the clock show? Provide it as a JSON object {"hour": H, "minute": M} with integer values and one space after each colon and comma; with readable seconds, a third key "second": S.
{"hour": 3, "minute": 15}
